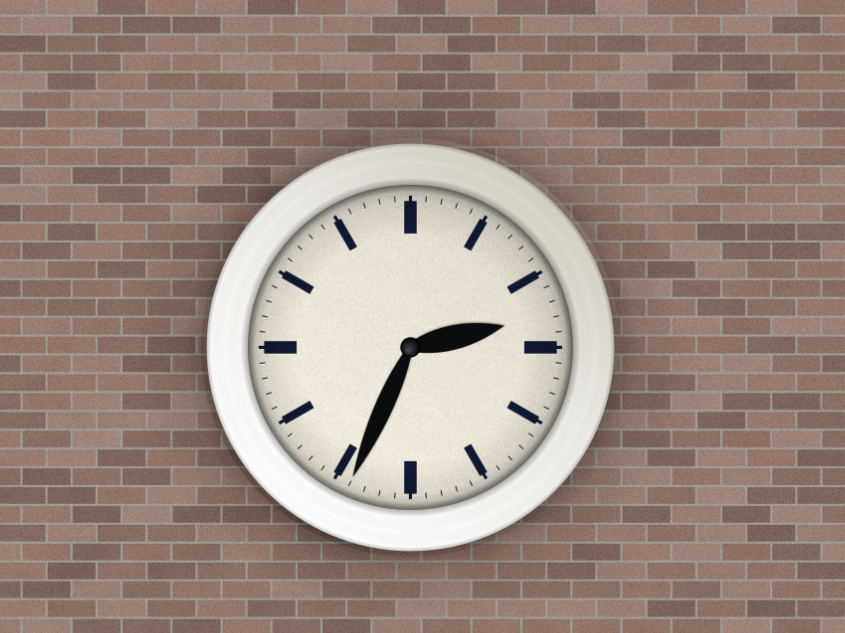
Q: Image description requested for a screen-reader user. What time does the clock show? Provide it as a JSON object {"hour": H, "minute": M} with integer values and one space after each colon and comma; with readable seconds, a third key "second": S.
{"hour": 2, "minute": 34}
